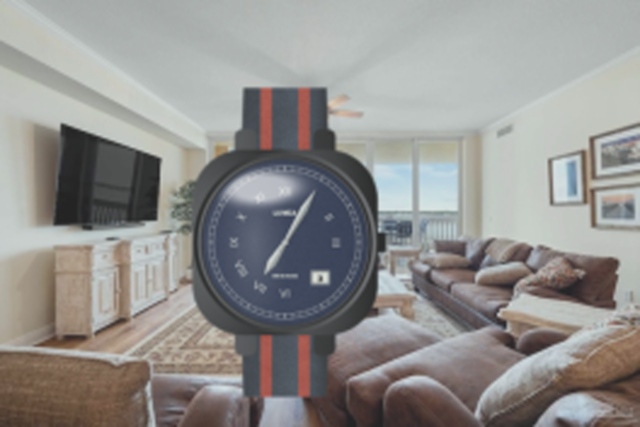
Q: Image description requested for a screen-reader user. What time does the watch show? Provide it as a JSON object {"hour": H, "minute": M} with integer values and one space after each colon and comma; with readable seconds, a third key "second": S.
{"hour": 7, "minute": 5}
